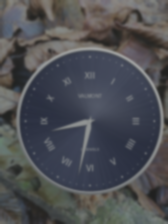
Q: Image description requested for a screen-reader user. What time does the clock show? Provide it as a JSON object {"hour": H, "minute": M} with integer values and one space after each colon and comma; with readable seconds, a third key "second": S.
{"hour": 8, "minute": 32}
